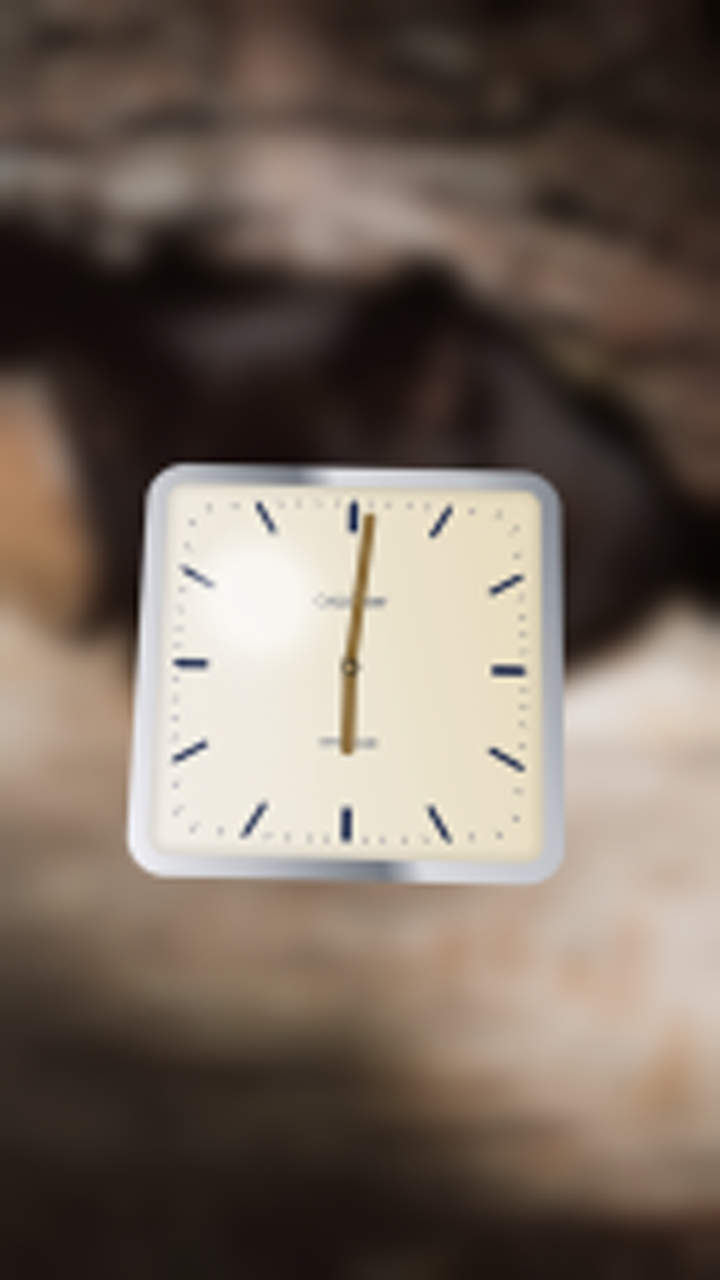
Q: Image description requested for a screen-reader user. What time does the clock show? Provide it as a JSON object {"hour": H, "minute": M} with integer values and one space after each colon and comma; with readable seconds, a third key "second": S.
{"hour": 6, "minute": 1}
